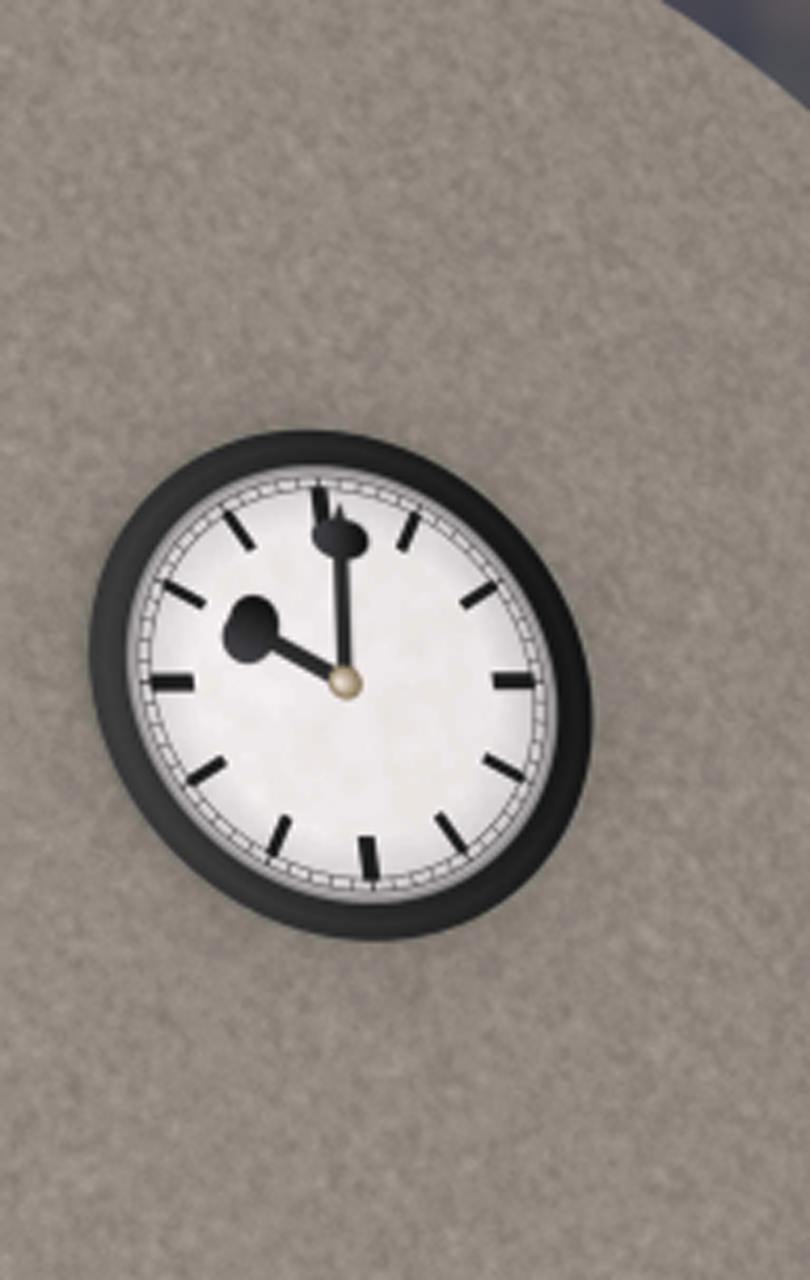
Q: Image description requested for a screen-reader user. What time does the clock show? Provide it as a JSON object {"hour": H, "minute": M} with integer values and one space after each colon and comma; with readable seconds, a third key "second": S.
{"hour": 10, "minute": 1}
